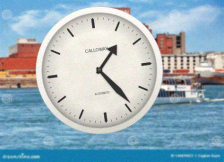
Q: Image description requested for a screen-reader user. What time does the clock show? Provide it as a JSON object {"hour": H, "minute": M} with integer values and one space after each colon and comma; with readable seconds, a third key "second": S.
{"hour": 1, "minute": 24}
